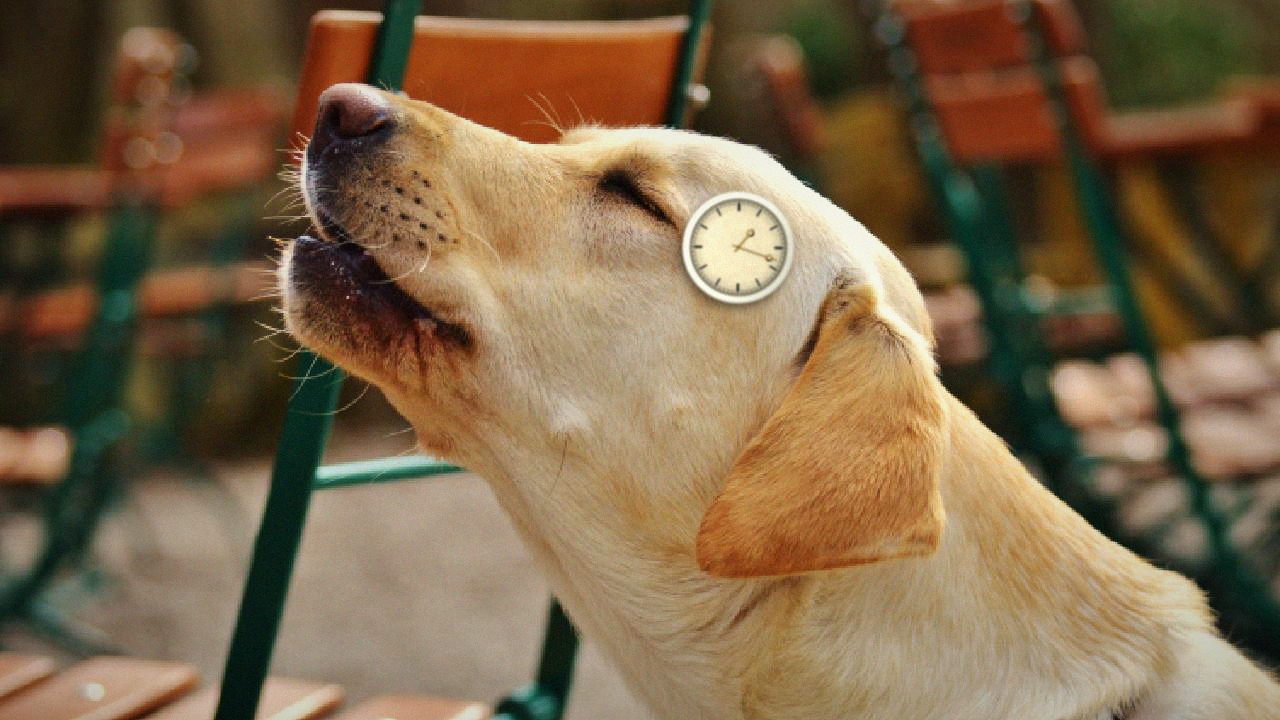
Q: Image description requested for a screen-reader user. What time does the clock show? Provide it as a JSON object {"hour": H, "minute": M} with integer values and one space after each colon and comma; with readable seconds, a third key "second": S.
{"hour": 1, "minute": 18}
